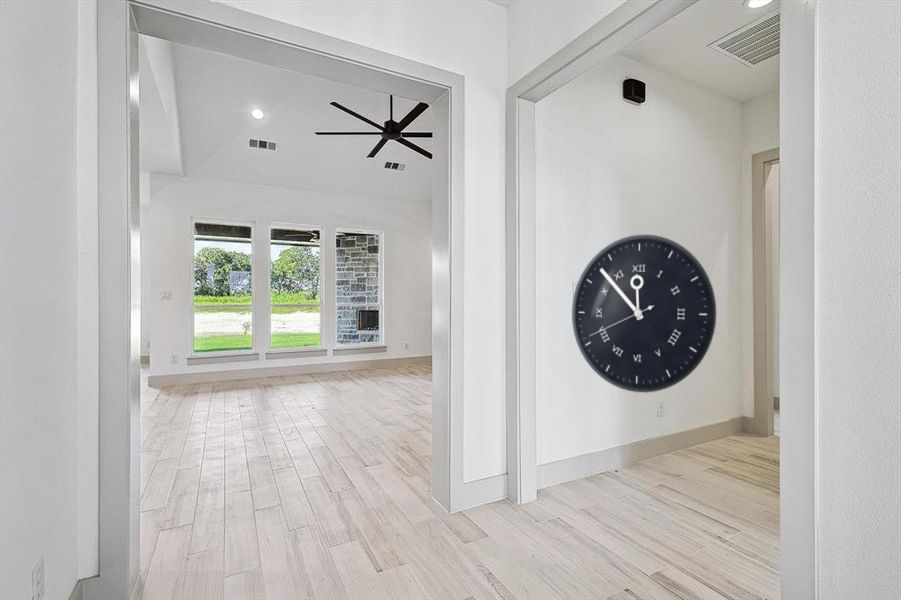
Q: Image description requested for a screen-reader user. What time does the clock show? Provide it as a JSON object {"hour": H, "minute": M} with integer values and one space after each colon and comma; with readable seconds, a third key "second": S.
{"hour": 11, "minute": 52, "second": 41}
